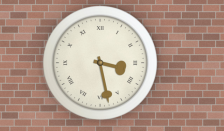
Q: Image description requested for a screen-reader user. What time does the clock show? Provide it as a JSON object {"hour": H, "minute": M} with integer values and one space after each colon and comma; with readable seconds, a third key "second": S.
{"hour": 3, "minute": 28}
